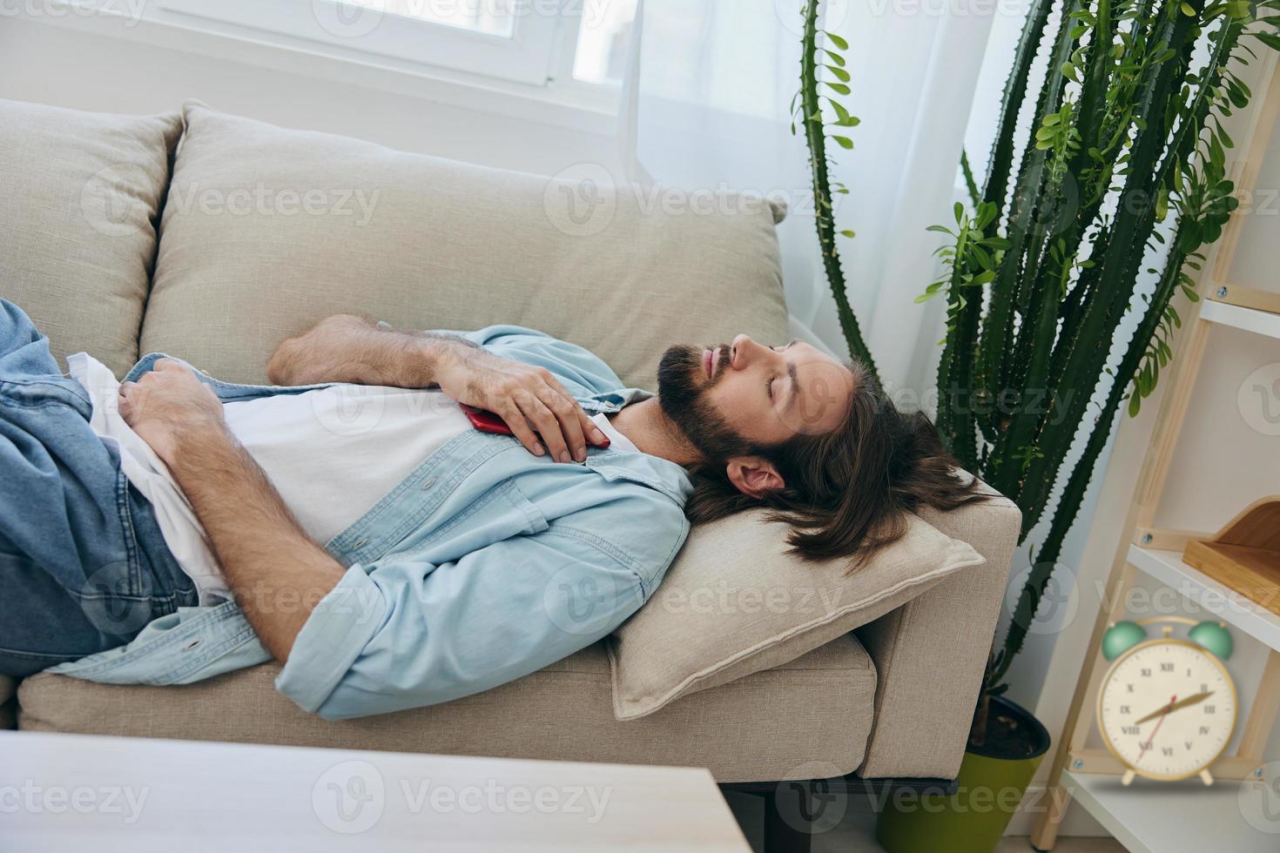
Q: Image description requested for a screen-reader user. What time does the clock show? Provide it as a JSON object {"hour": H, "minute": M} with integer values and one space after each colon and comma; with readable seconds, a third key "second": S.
{"hour": 8, "minute": 11, "second": 35}
